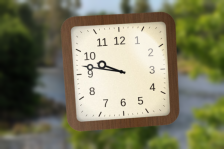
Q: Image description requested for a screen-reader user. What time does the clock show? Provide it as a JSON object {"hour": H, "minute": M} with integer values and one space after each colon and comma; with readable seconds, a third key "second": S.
{"hour": 9, "minute": 47}
